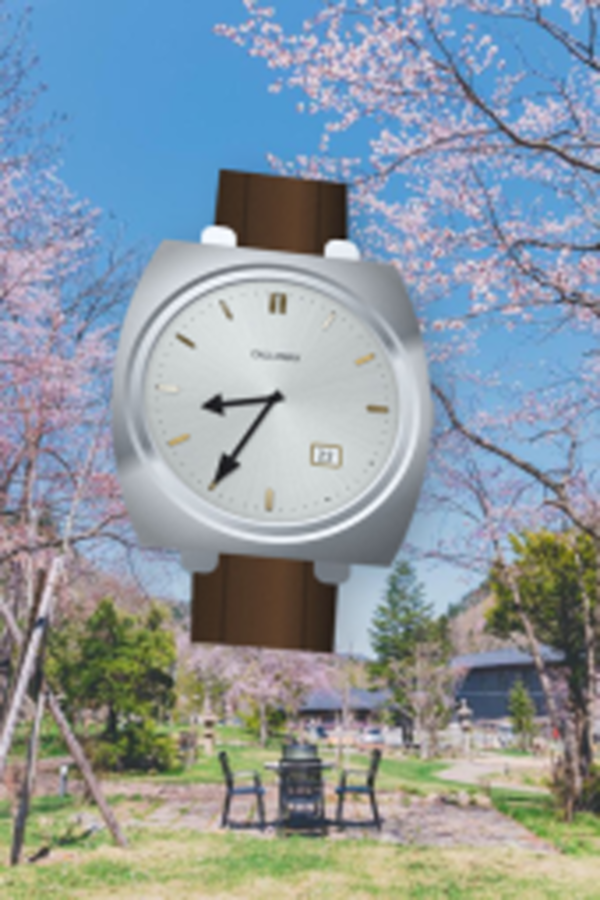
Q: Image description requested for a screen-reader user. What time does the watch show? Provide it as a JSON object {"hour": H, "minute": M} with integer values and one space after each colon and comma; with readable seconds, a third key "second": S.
{"hour": 8, "minute": 35}
